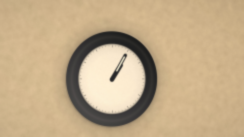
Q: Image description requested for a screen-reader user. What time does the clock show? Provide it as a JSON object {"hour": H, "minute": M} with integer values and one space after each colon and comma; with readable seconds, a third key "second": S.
{"hour": 1, "minute": 5}
